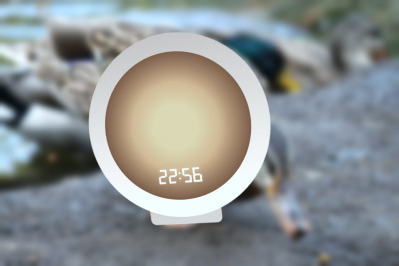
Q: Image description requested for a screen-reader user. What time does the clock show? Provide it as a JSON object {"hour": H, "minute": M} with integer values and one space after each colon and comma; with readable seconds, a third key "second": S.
{"hour": 22, "minute": 56}
